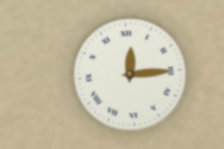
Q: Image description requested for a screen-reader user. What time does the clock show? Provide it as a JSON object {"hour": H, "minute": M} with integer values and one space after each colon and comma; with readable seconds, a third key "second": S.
{"hour": 12, "minute": 15}
